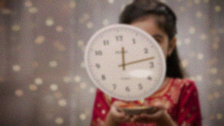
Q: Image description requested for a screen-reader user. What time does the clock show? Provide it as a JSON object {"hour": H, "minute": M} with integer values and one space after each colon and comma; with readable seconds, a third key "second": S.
{"hour": 12, "minute": 13}
